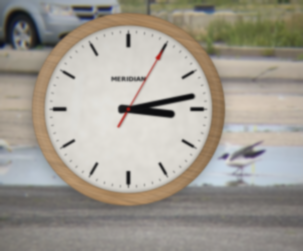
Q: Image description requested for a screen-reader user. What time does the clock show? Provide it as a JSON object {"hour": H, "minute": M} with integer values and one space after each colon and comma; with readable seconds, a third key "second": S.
{"hour": 3, "minute": 13, "second": 5}
